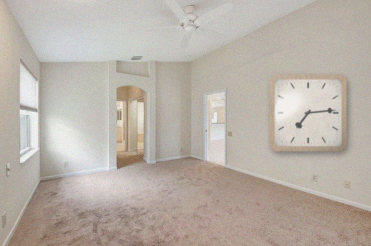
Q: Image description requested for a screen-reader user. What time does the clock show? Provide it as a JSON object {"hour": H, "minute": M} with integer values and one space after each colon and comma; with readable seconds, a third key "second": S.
{"hour": 7, "minute": 14}
